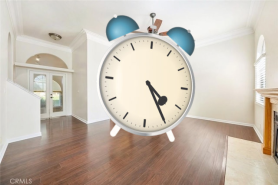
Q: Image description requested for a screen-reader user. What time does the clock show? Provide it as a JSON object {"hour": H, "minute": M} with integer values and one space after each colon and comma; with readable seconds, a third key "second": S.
{"hour": 4, "minute": 25}
